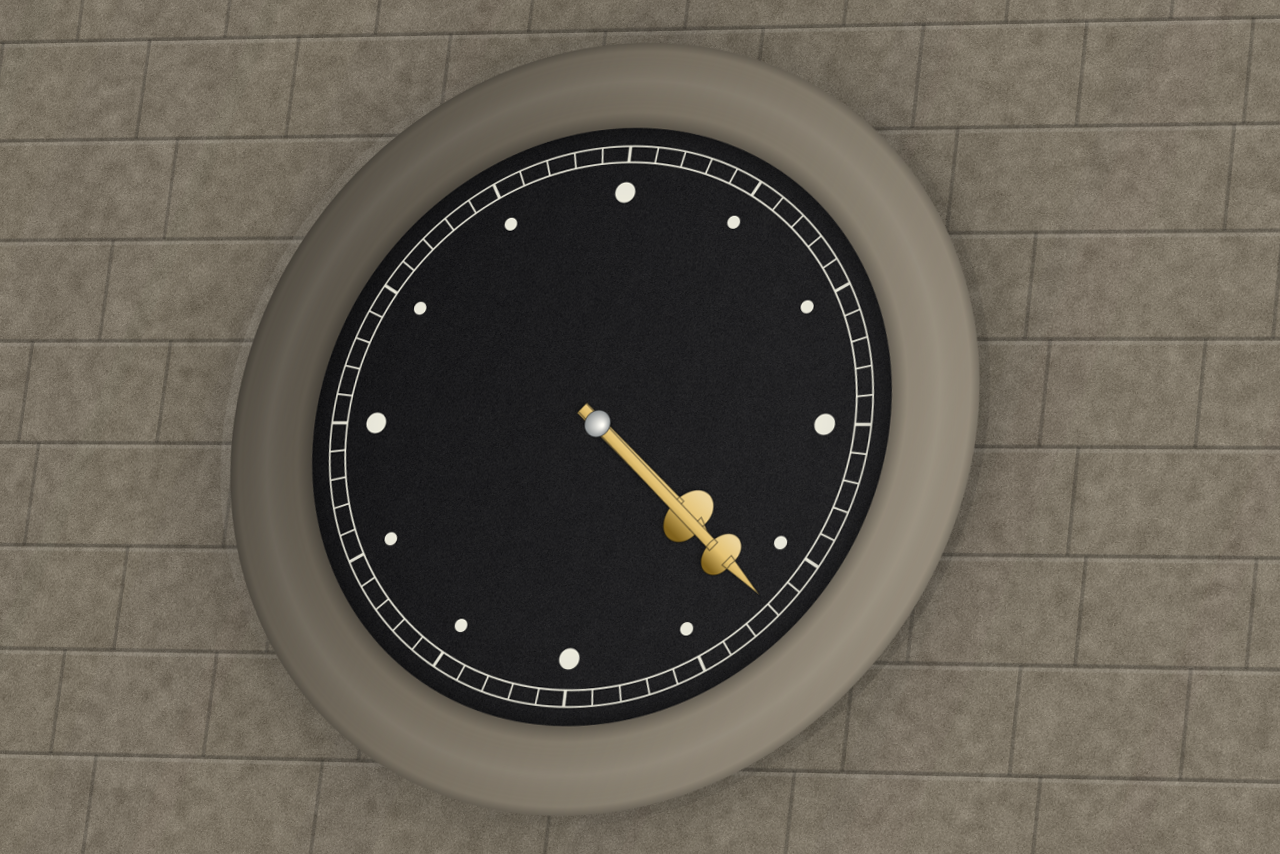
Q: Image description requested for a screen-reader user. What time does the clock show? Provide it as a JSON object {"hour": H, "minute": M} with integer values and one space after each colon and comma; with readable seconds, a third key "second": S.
{"hour": 4, "minute": 22}
